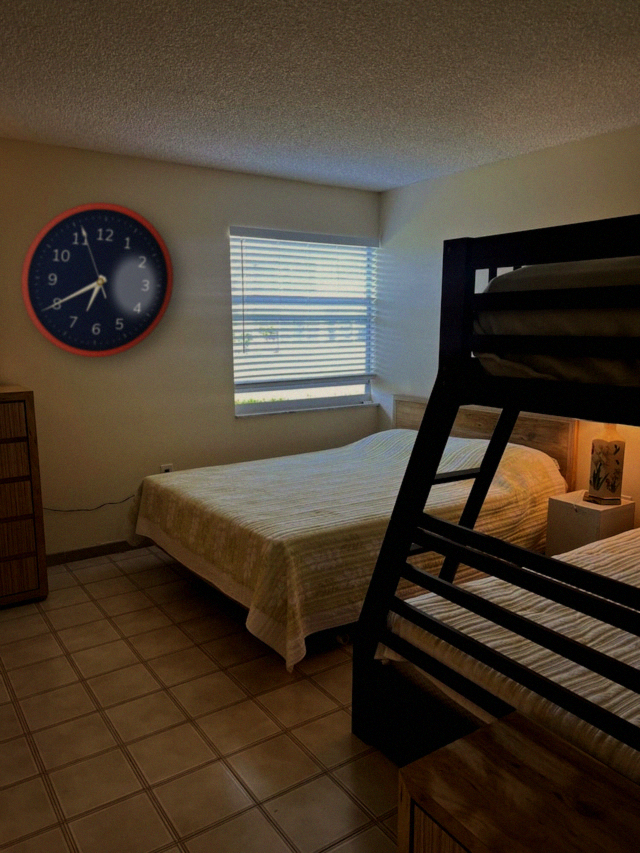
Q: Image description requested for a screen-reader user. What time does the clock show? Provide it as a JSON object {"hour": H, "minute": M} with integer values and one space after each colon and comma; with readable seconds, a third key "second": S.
{"hour": 6, "minute": 39, "second": 56}
